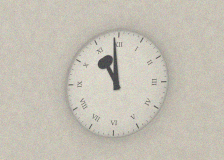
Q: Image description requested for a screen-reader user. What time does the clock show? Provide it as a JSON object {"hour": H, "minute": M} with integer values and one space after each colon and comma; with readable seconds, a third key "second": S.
{"hour": 10, "minute": 59}
